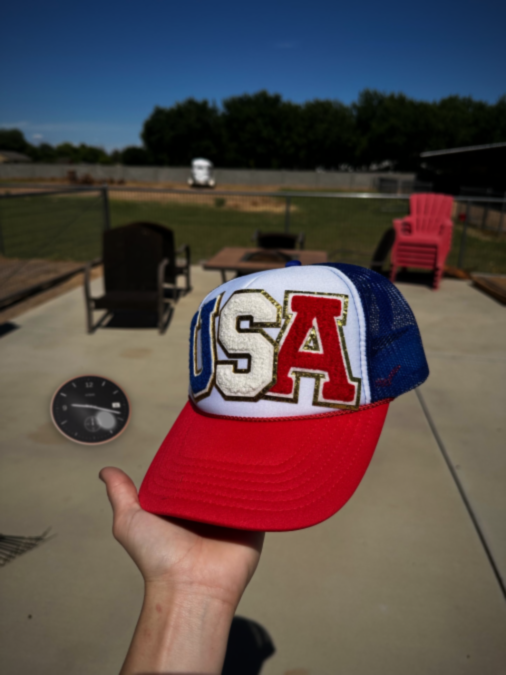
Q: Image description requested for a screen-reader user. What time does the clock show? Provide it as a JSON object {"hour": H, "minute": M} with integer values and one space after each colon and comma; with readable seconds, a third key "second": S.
{"hour": 9, "minute": 18}
